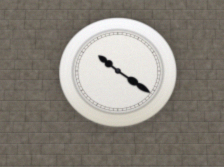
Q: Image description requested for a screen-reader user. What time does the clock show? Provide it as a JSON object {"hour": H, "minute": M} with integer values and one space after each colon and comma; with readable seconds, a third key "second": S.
{"hour": 10, "minute": 21}
